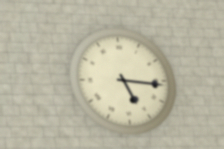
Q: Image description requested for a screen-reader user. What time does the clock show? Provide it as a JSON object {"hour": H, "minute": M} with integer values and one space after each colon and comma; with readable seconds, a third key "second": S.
{"hour": 5, "minute": 16}
